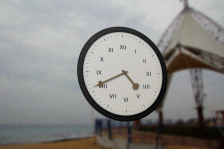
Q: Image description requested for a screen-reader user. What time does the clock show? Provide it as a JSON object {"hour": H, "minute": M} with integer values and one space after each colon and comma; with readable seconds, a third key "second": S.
{"hour": 4, "minute": 41}
